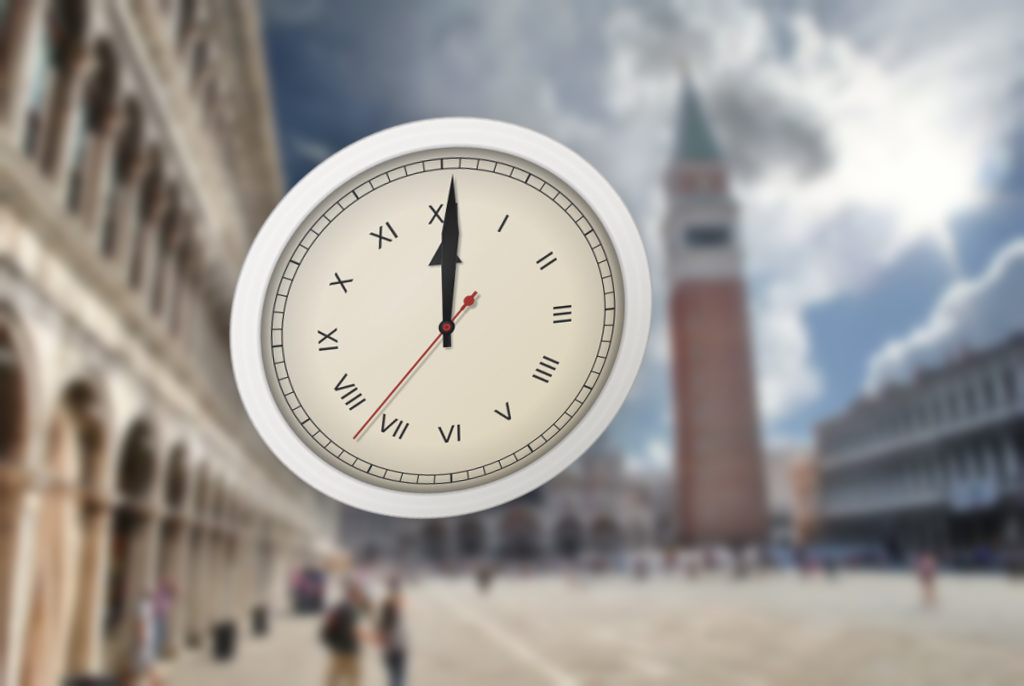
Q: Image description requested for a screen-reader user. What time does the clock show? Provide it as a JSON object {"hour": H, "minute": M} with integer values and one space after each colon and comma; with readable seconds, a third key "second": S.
{"hour": 12, "minute": 0, "second": 37}
